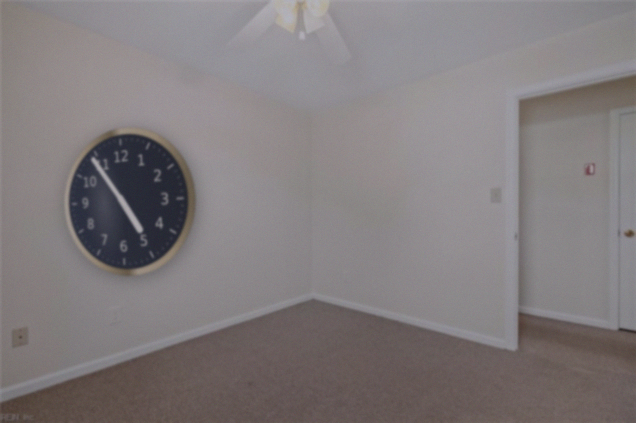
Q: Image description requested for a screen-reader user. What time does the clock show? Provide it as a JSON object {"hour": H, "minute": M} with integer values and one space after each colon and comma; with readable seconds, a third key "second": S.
{"hour": 4, "minute": 54}
